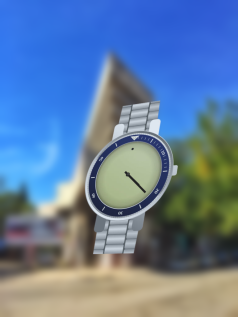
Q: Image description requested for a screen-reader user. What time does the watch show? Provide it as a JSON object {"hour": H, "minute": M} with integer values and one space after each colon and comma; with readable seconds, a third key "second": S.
{"hour": 4, "minute": 22}
